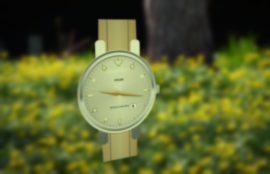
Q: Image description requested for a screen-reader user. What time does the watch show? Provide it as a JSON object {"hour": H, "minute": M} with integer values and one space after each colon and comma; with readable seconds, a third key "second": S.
{"hour": 9, "minute": 17}
